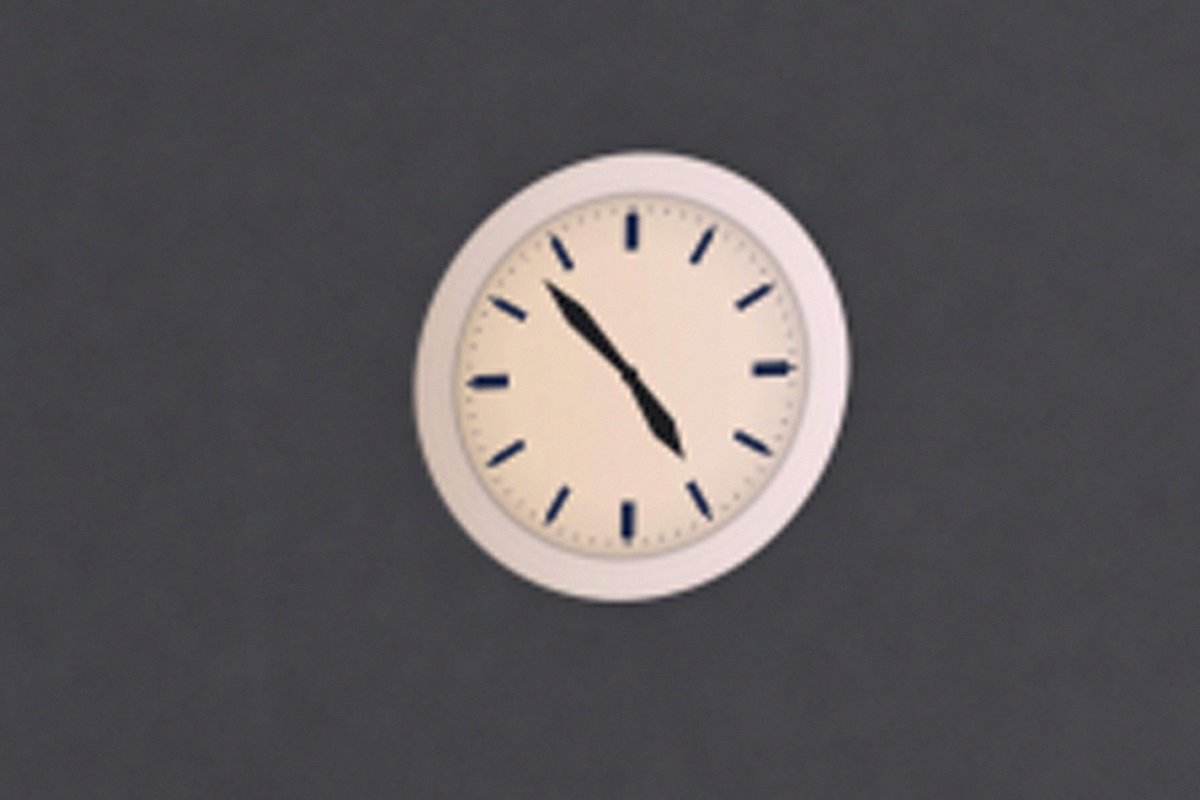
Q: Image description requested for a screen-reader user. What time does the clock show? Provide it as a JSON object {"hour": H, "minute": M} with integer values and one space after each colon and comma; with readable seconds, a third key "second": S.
{"hour": 4, "minute": 53}
